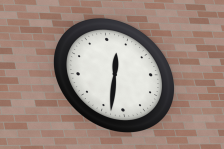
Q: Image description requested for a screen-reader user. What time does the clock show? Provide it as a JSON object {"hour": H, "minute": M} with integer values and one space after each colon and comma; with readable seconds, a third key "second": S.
{"hour": 12, "minute": 33}
